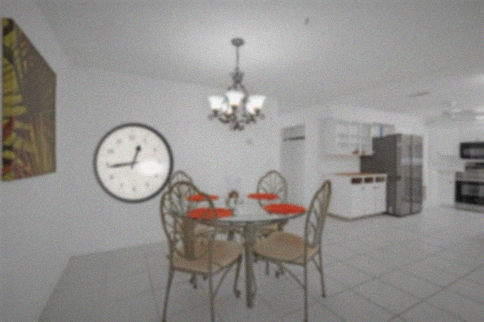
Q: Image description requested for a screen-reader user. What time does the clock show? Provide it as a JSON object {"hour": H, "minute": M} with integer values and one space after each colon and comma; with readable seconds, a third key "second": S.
{"hour": 12, "minute": 44}
